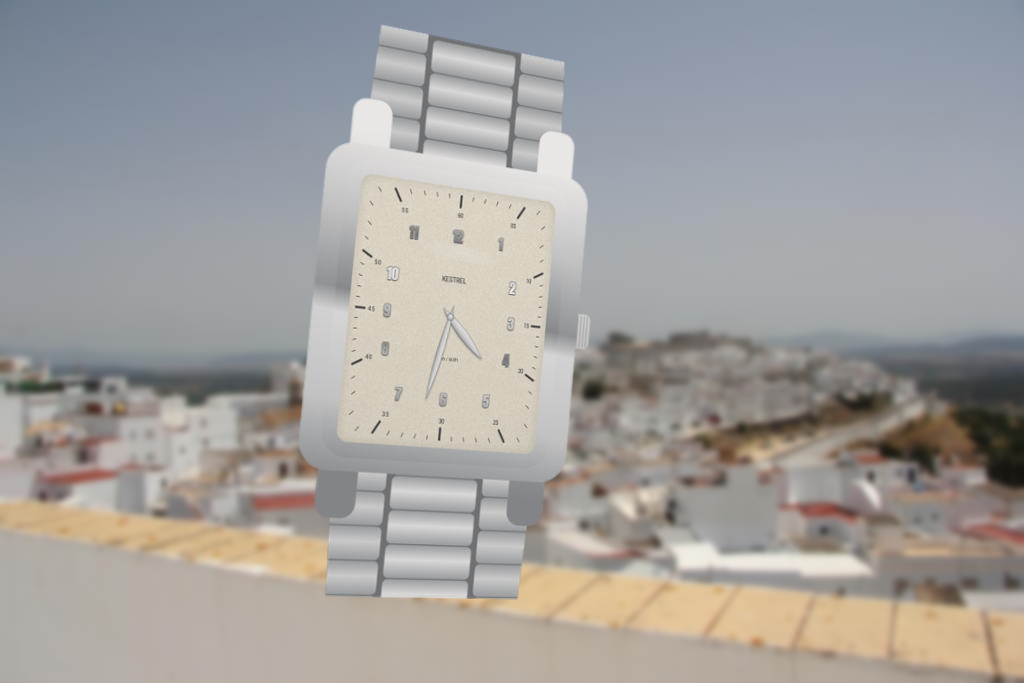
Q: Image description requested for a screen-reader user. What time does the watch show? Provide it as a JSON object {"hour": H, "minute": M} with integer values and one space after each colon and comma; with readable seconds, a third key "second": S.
{"hour": 4, "minute": 32}
